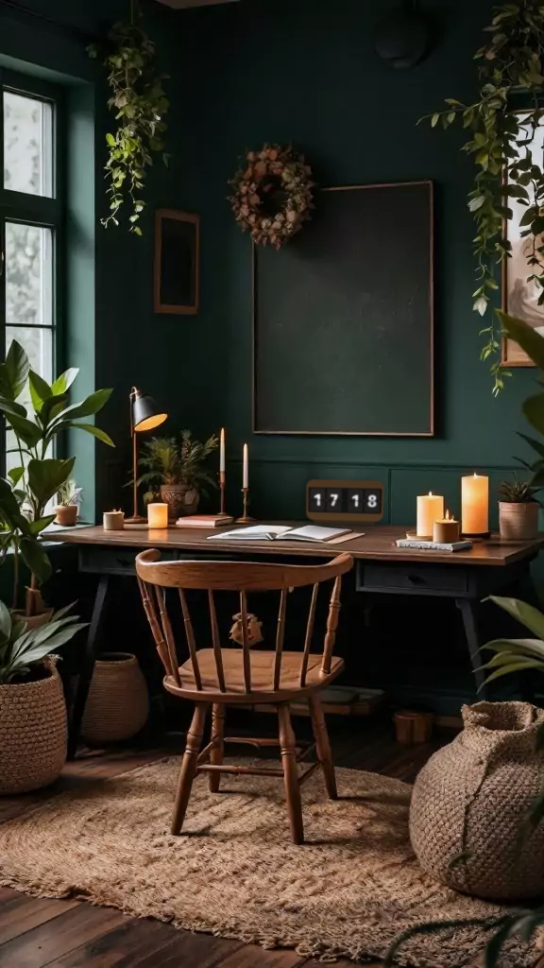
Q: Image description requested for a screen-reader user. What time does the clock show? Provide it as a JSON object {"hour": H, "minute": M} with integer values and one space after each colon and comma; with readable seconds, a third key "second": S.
{"hour": 17, "minute": 18}
